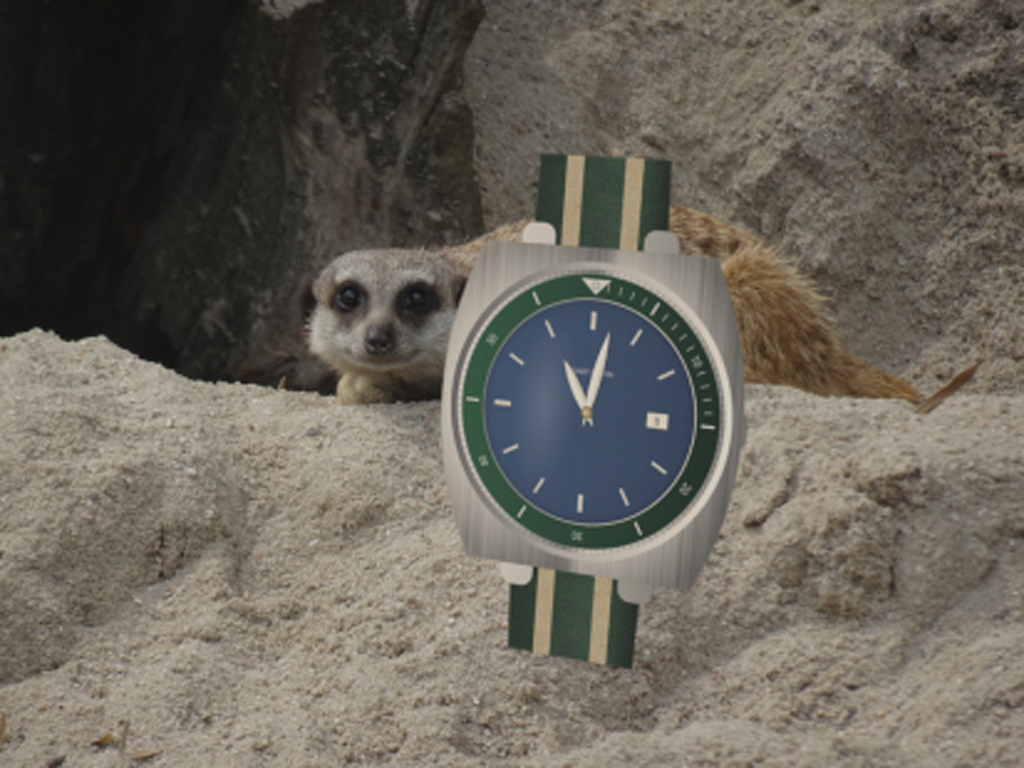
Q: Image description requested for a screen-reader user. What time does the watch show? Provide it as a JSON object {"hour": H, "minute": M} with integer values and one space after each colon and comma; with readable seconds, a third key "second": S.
{"hour": 11, "minute": 2}
